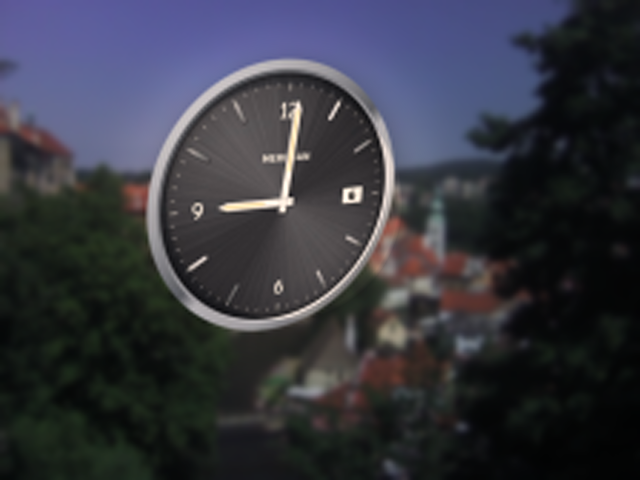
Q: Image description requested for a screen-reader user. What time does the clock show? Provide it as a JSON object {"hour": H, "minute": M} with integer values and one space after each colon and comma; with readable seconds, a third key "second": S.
{"hour": 9, "minute": 1}
